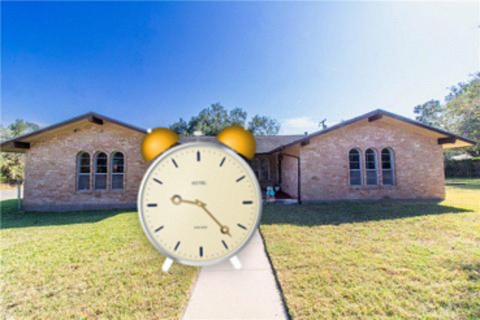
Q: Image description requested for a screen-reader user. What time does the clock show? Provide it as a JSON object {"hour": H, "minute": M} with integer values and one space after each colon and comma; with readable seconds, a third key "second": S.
{"hour": 9, "minute": 23}
